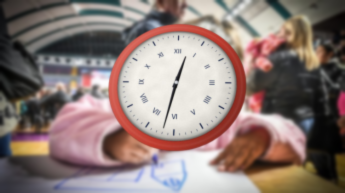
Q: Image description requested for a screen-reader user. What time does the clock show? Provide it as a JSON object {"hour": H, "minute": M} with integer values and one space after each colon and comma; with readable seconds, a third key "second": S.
{"hour": 12, "minute": 32}
